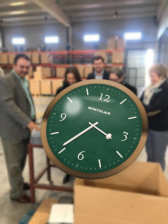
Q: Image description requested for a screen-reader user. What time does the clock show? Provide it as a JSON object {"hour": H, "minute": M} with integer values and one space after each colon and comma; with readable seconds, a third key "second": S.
{"hour": 3, "minute": 36}
